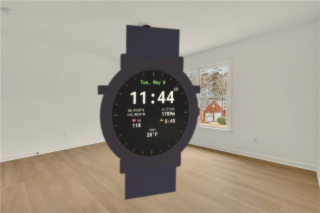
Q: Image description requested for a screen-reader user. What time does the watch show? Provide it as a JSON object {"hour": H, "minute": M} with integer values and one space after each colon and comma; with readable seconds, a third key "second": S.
{"hour": 11, "minute": 44}
